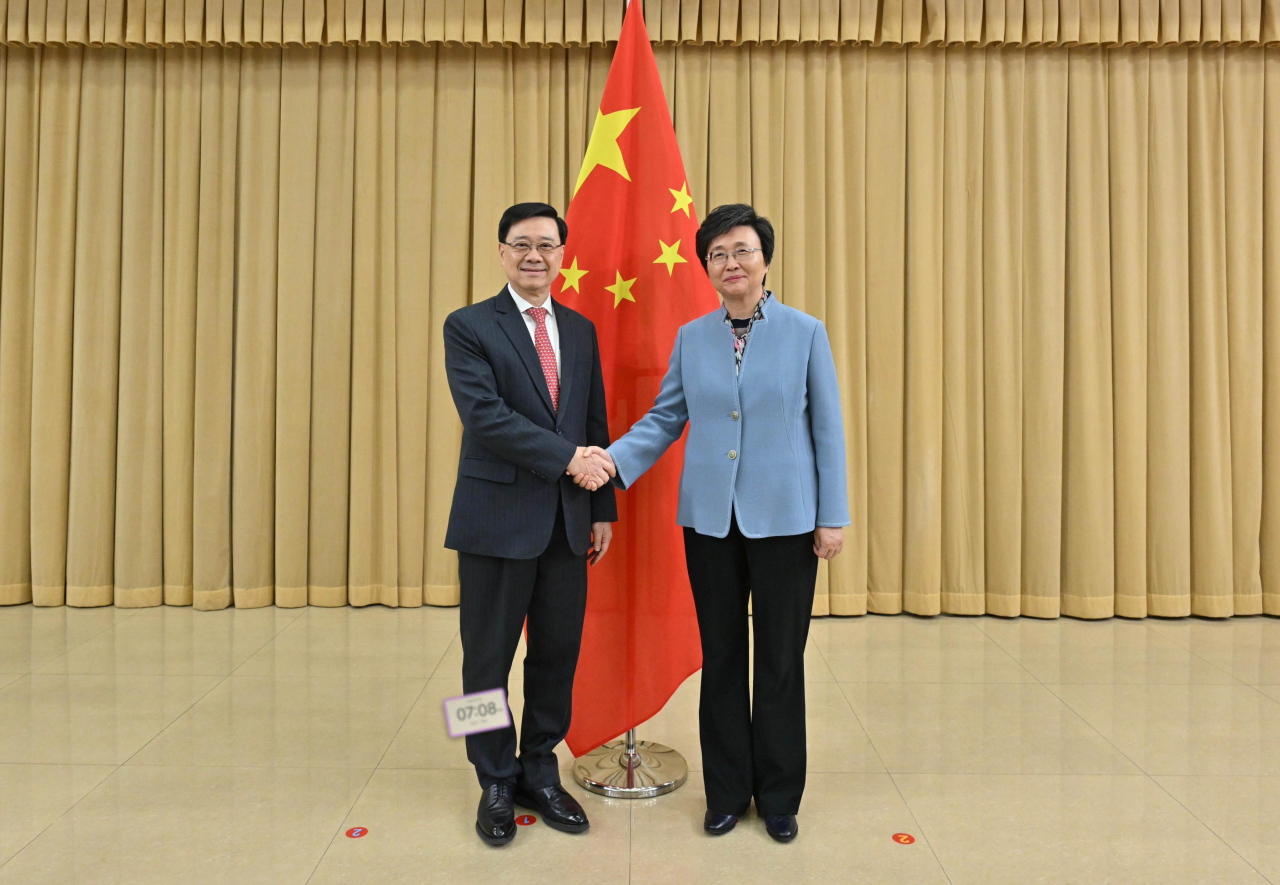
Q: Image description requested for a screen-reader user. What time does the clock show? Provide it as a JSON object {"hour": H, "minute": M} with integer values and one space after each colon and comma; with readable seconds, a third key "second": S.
{"hour": 7, "minute": 8}
